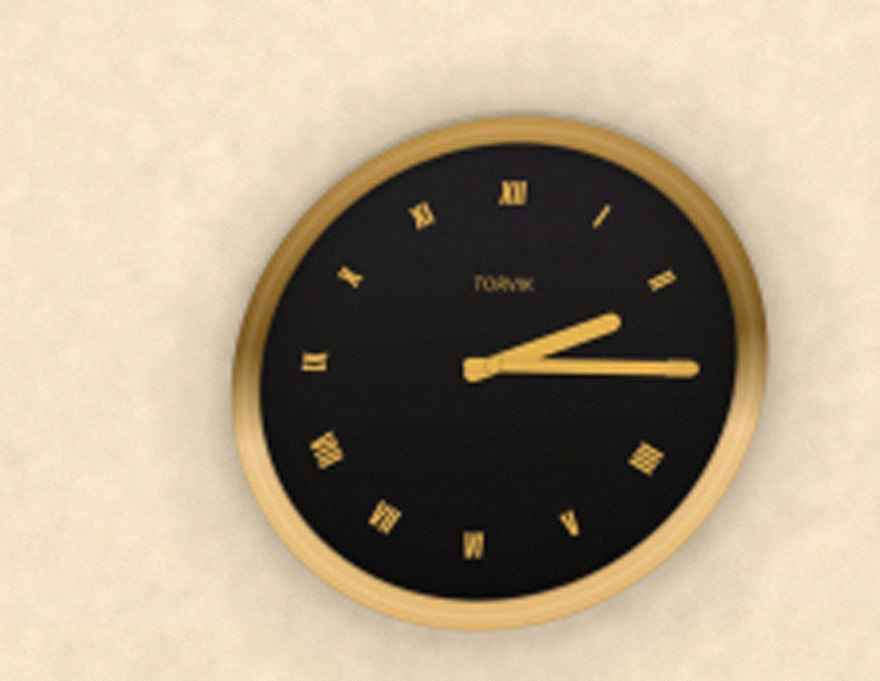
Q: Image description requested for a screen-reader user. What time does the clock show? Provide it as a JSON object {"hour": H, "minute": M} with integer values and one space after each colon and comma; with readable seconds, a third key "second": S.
{"hour": 2, "minute": 15}
